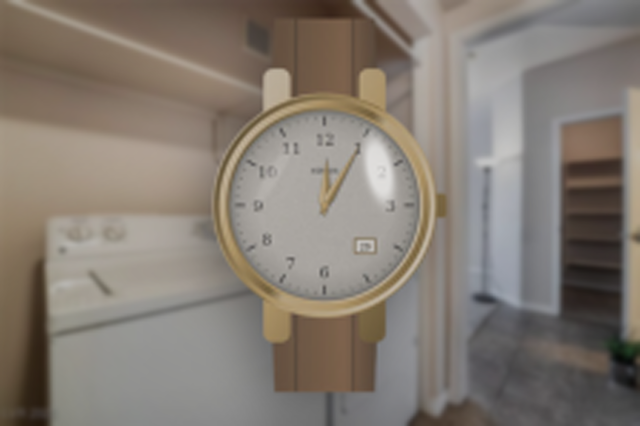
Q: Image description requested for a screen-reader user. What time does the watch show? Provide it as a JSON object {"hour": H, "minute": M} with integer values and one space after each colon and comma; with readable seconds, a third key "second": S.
{"hour": 12, "minute": 5}
